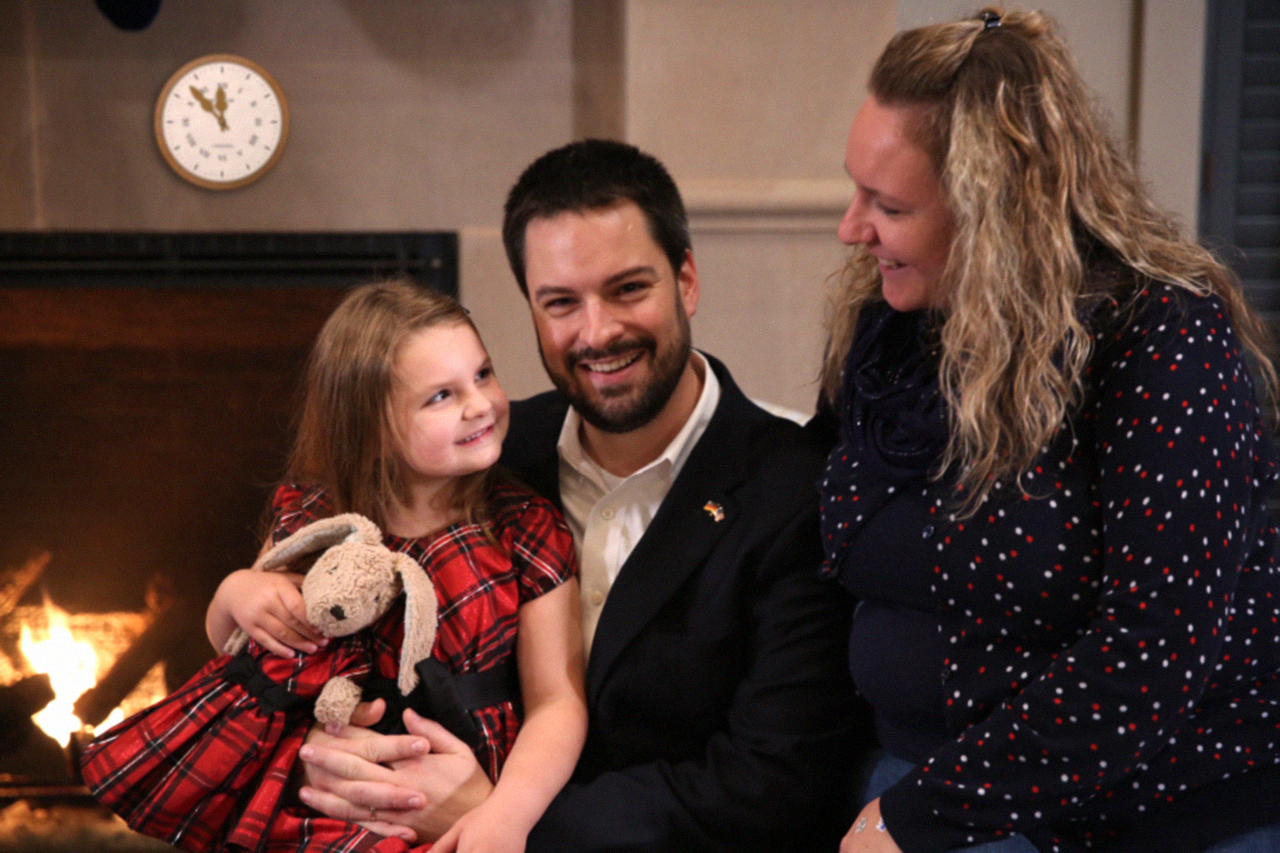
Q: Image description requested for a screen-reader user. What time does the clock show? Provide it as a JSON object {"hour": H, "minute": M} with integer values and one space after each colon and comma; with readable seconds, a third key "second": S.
{"hour": 11, "minute": 53}
